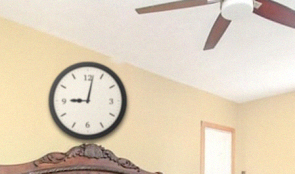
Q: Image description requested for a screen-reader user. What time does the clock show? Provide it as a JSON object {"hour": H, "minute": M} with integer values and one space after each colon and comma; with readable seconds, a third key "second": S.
{"hour": 9, "minute": 2}
